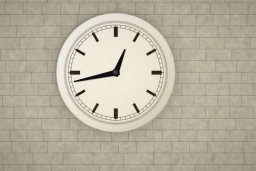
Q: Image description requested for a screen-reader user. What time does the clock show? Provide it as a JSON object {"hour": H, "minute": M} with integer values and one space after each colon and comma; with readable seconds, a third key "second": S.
{"hour": 12, "minute": 43}
